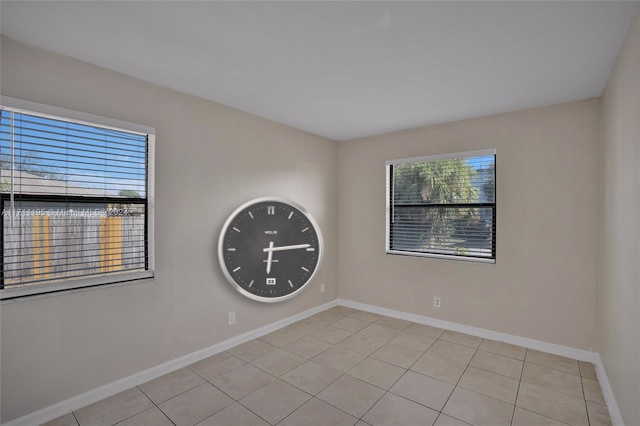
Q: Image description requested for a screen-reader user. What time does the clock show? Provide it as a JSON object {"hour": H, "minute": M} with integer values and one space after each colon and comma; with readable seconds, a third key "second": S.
{"hour": 6, "minute": 14}
